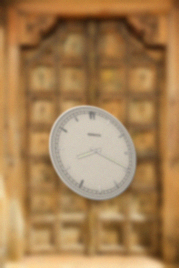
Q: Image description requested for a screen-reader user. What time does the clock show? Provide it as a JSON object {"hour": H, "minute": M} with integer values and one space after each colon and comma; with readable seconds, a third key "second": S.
{"hour": 8, "minute": 19}
